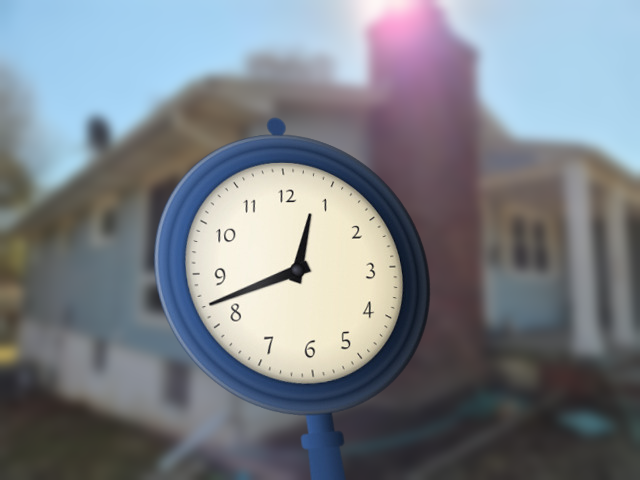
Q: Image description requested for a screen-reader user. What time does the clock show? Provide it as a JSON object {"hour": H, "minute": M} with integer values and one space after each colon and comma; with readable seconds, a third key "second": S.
{"hour": 12, "minute": 42}
